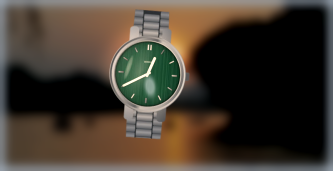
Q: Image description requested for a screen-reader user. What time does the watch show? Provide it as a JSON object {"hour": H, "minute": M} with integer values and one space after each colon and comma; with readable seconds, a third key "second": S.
{"hour": 12, "minute": 40}
